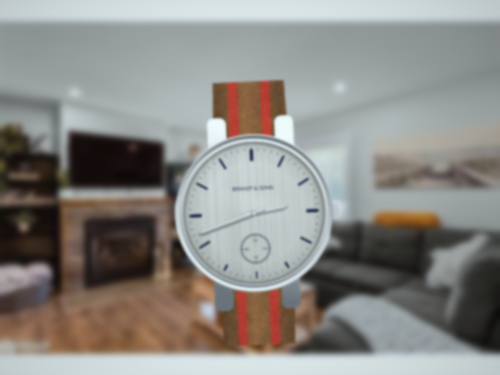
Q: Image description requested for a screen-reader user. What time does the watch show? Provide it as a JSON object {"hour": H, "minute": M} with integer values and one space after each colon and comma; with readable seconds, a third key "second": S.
{"hour": 2, "minute": 42}
